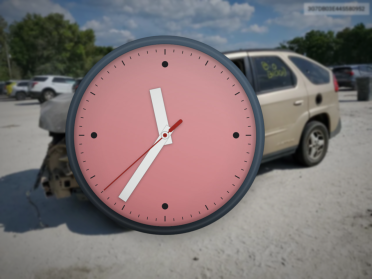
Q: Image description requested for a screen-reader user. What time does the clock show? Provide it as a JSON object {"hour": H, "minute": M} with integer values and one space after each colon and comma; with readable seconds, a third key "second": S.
{"hour": 11, "minute": 35, "second": 38}
